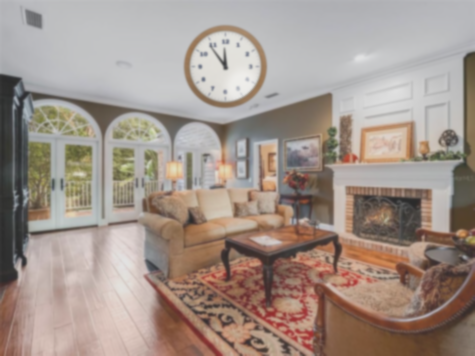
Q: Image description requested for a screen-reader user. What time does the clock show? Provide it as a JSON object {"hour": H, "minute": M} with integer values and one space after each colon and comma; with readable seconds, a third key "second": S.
{"hour": 11, "minute": 54}
